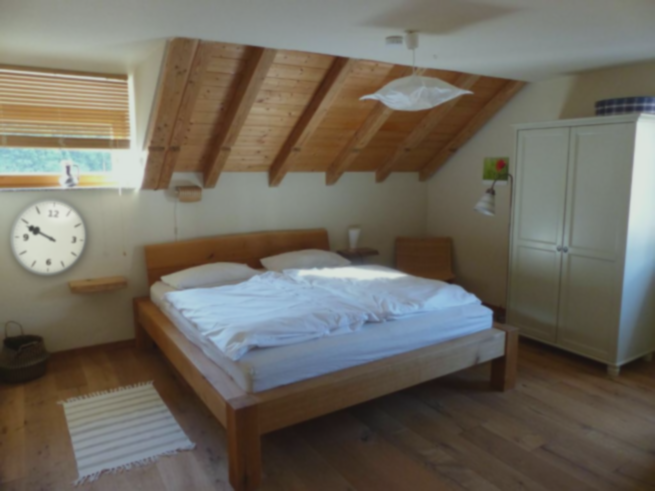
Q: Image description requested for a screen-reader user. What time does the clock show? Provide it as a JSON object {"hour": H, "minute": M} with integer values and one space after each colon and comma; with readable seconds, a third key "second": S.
{"hour": 9, "minute": 49}
